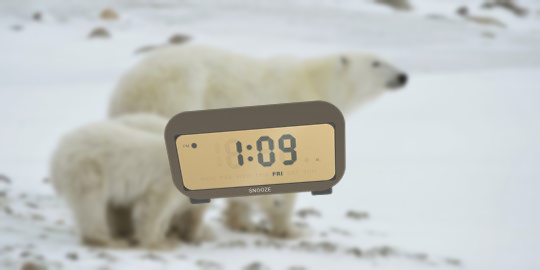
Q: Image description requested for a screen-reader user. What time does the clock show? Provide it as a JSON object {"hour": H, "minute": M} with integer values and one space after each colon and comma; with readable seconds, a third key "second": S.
{"hour": 1, "minute": 9}
